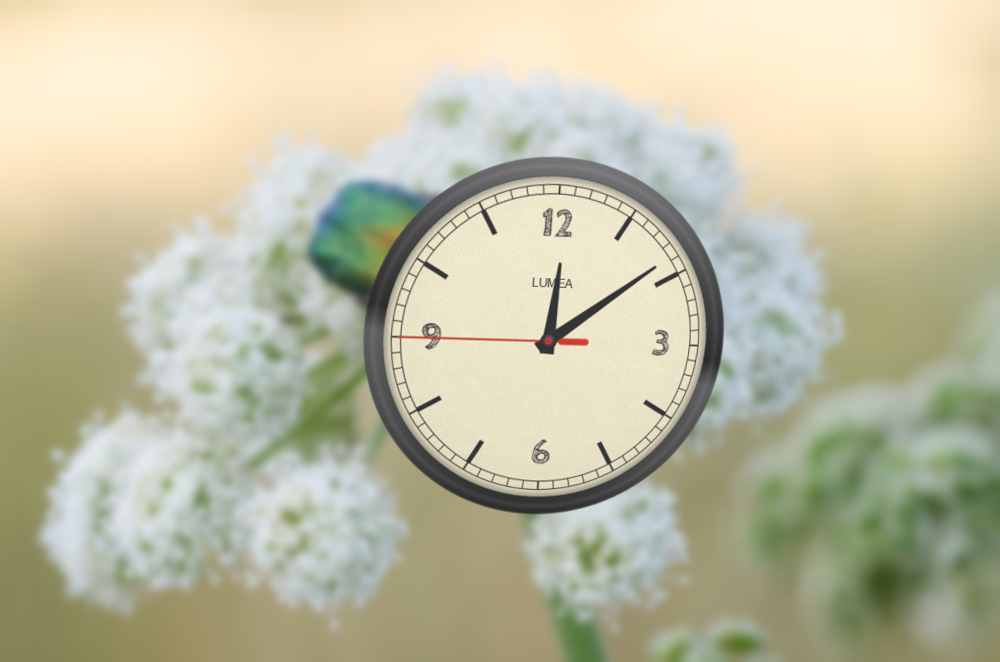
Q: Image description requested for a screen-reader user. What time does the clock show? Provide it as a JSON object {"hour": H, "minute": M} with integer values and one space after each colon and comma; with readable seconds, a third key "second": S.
{"hour": 12, "minute": 8, "second": 45}
